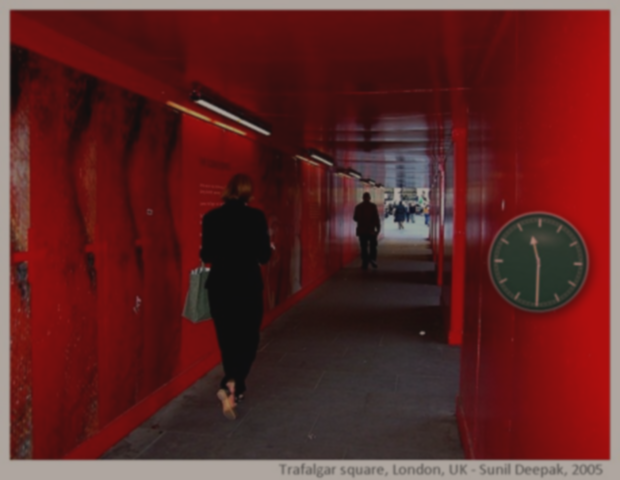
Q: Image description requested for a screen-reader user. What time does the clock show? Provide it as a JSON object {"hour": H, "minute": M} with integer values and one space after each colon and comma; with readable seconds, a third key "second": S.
{"hour": 11, "minute": 30}
